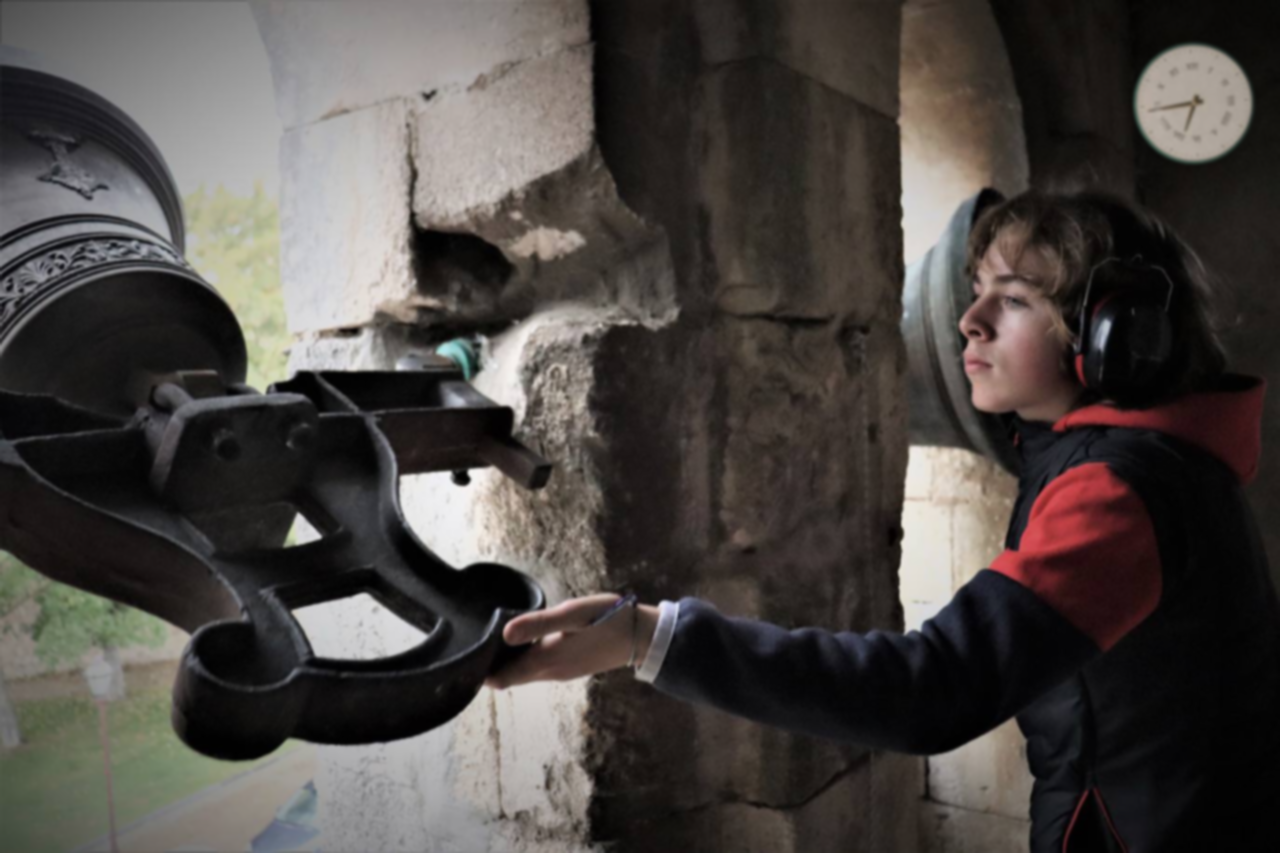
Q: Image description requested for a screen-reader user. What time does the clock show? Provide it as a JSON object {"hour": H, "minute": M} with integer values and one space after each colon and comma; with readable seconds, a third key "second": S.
{"hour": 6, "minute": 44}
